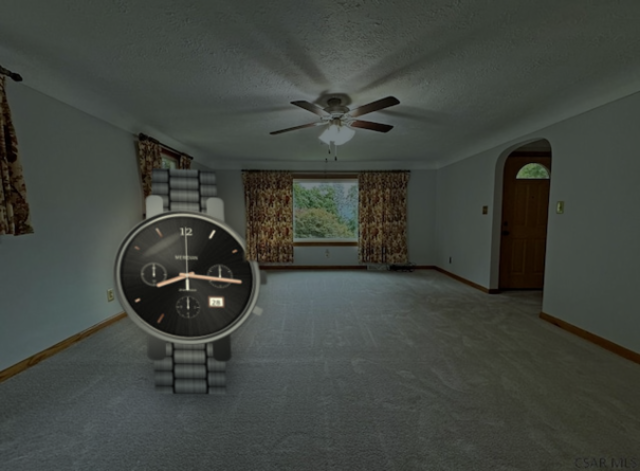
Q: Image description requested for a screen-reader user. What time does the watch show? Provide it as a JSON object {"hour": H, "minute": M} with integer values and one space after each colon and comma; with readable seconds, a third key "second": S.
{"hour": 8, "minute": 16}
